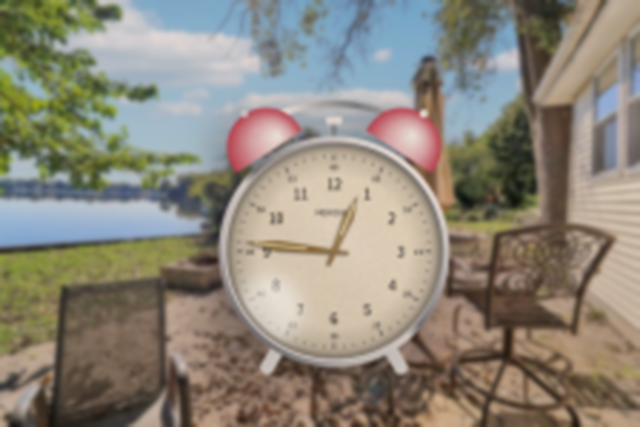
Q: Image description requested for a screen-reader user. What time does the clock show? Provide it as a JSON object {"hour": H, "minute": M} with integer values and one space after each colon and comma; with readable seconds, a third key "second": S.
{"hour": 12, "minute": 46}
